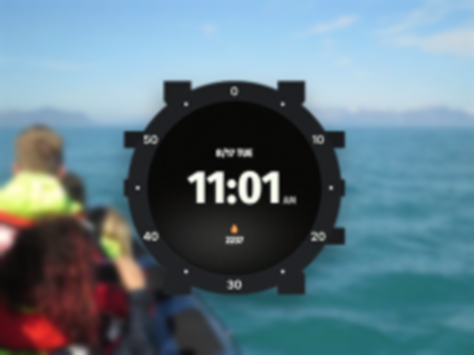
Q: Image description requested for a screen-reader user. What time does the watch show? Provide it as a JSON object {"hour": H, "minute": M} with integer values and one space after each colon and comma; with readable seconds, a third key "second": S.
{"hour": 11, "minute": 1}
